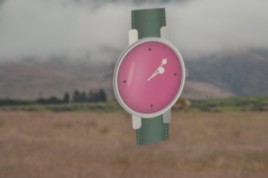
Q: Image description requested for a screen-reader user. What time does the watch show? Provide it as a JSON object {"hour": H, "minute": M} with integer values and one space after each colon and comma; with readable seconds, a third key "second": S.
{"hour": 2, "minute": 8}
